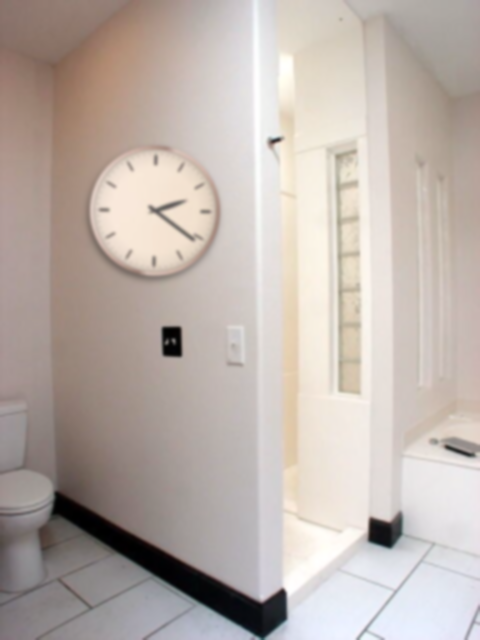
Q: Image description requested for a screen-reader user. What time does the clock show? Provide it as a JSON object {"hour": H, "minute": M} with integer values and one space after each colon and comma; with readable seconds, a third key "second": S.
{"hour": 2, "minute": 21}
